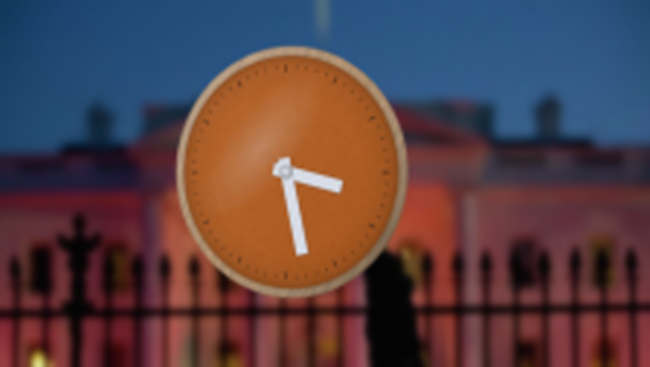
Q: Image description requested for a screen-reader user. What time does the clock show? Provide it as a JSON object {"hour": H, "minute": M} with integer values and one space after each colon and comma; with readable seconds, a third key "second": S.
{"hour": 3, "minute": 28}
